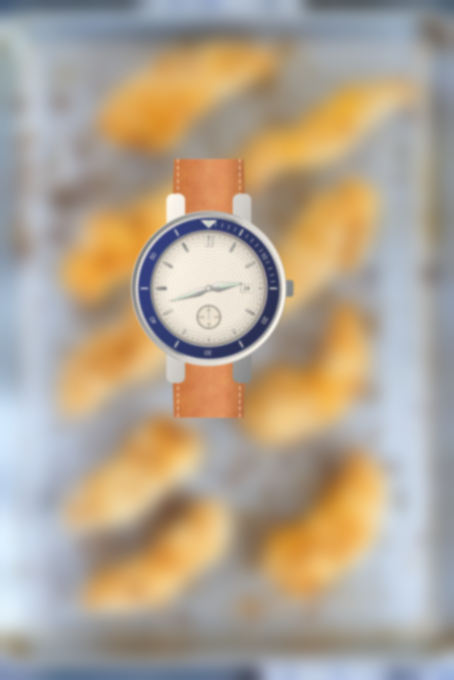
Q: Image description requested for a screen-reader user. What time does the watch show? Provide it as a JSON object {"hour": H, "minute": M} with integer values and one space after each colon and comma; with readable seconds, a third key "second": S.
{"hour": 2, "minute": 42}
